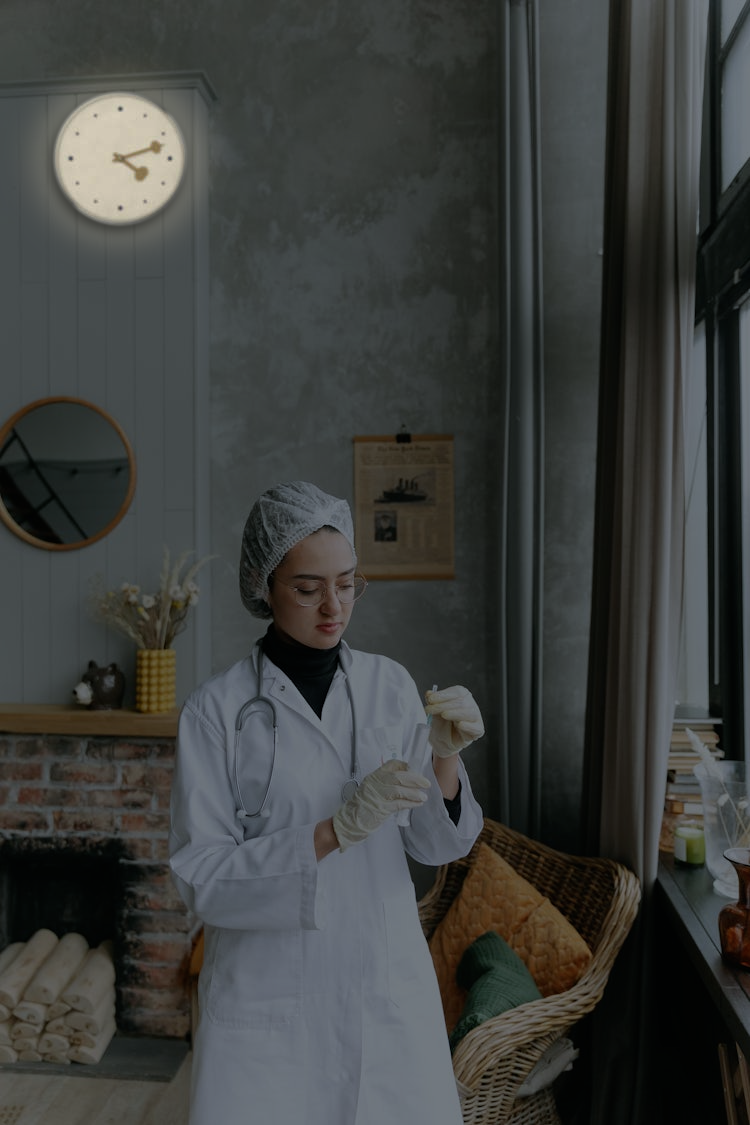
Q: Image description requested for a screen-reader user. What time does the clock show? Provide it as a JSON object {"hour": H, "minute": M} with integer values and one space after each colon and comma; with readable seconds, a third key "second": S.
{"hour": 4, "minute": 12}
